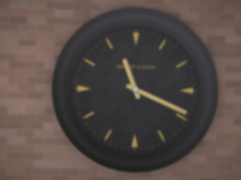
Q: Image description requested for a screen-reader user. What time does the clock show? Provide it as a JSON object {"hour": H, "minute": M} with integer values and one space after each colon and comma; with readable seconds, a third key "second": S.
{"hour": 11, "minute": 19}
